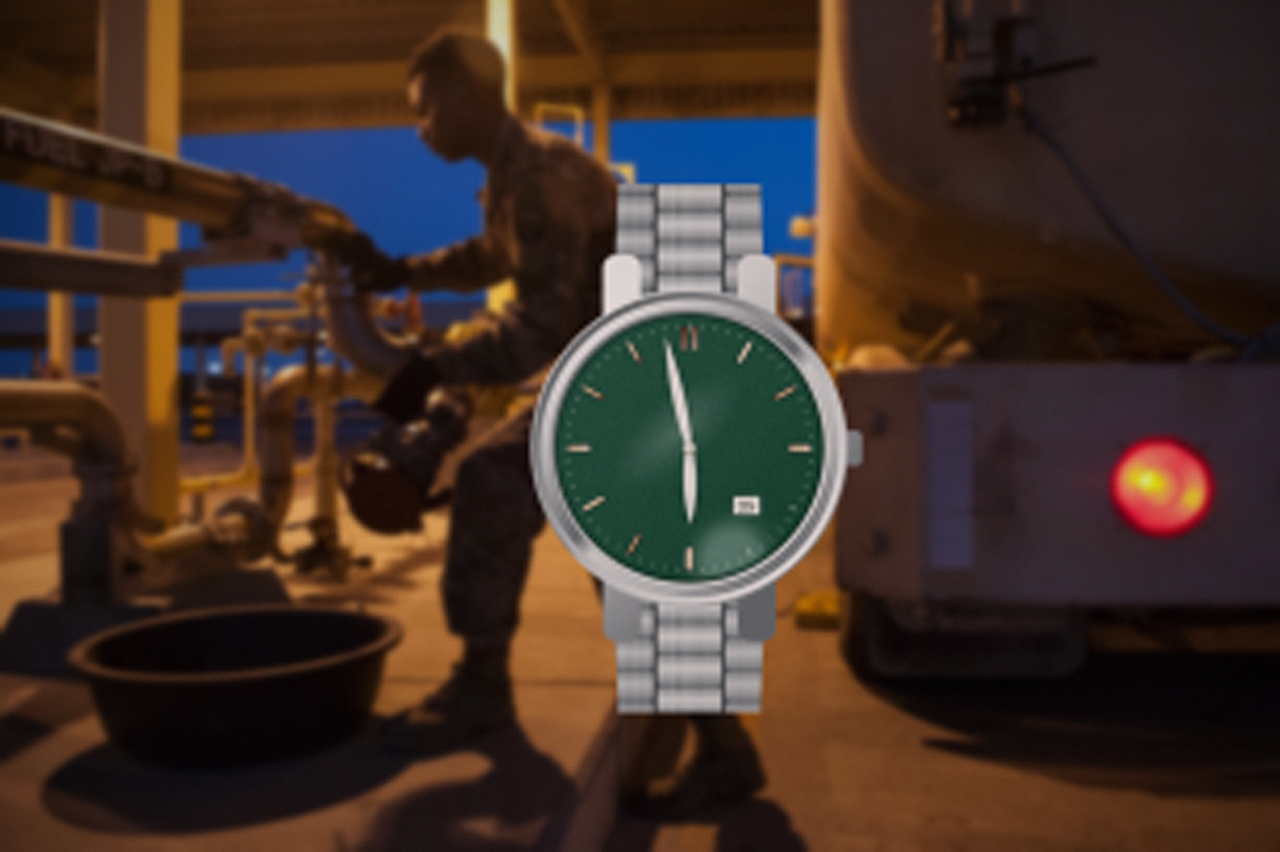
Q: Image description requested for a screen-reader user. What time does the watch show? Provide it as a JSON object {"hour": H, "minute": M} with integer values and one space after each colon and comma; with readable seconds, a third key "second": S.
{"hour": 5, "minute": 58}
